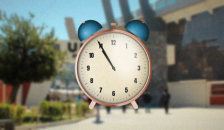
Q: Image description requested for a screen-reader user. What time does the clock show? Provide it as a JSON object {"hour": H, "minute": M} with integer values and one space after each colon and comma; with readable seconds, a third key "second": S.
{"hour": 10, "minute": 55}
